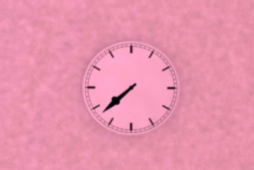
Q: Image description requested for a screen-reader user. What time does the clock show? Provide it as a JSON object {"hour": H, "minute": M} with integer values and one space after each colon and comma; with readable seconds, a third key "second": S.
{"hour": 7, "minute": 38}
